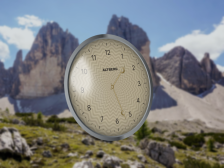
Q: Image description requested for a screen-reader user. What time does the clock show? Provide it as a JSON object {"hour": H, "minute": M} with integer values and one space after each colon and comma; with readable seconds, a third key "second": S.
{"hour": 1, "minute": 27}
